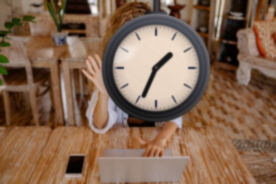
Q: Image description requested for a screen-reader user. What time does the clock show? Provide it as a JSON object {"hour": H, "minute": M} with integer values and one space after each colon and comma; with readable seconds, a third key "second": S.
{"hour": 1, "minute": 34}
